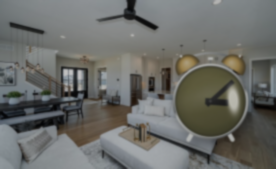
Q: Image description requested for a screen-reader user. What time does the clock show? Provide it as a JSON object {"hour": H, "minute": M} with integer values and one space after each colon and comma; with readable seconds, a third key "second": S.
{"hour": 3, "minute": 8}
